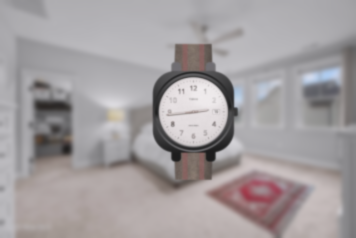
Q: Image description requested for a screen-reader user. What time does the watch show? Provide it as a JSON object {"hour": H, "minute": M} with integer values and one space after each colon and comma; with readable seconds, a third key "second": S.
{"hour": 2, "minute": 44}
